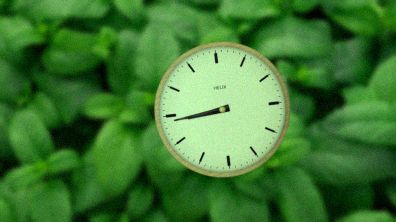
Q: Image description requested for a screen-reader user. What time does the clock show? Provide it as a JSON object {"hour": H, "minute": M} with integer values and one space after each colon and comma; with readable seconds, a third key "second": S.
{"hour": 8, "minute": 44}
